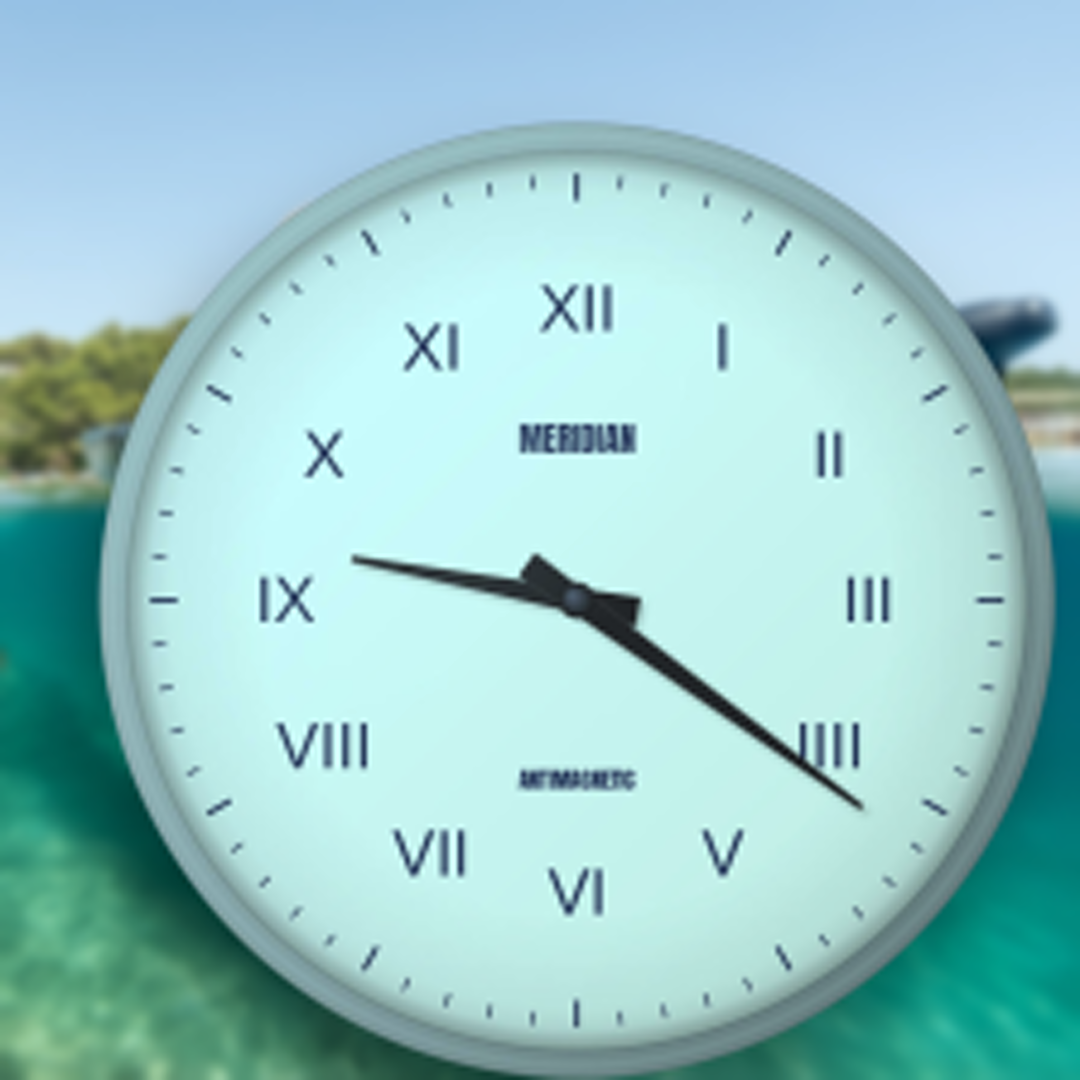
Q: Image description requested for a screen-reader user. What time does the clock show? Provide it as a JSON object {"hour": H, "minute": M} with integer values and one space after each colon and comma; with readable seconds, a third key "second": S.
{"hour": 9, "minute": 21}
